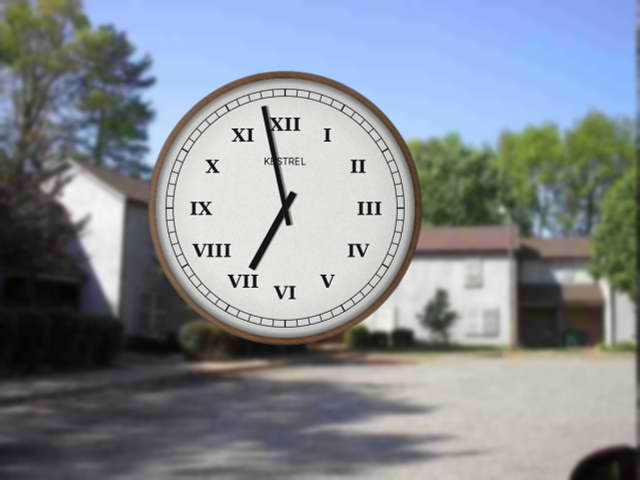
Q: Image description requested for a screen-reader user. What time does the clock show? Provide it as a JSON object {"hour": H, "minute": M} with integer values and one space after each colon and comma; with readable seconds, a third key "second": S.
{"hour": 6, "minute": 58}
